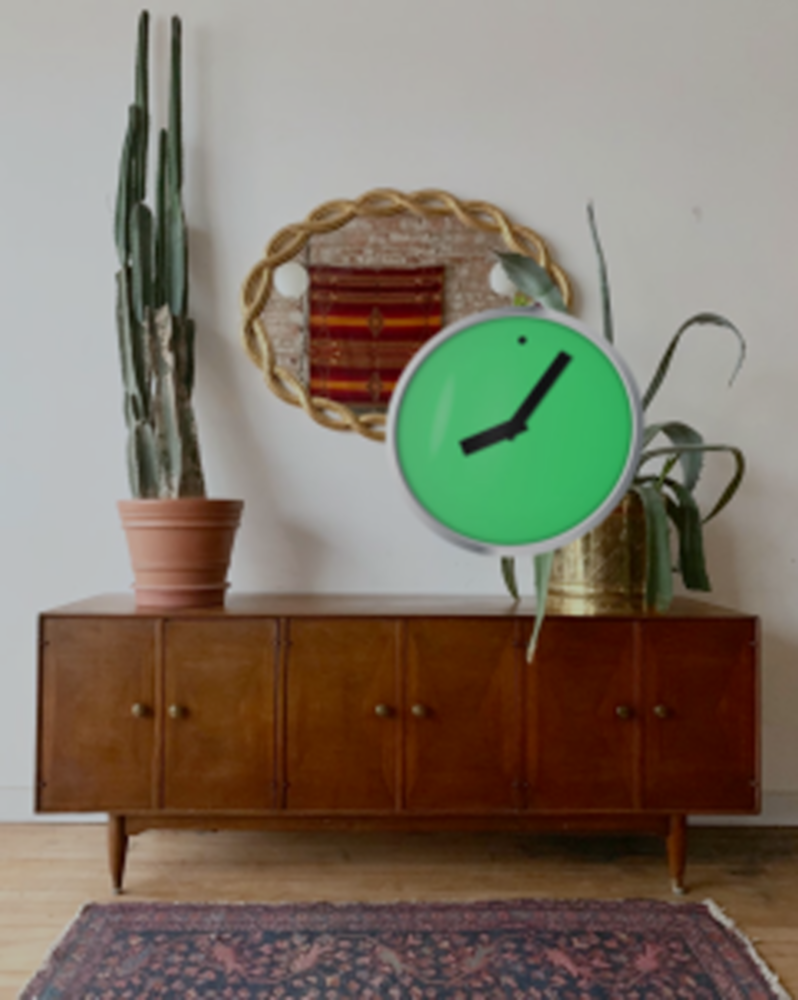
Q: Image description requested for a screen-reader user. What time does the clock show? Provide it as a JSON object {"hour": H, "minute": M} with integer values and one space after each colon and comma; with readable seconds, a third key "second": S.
{"hour": 8, "minute": 5}
